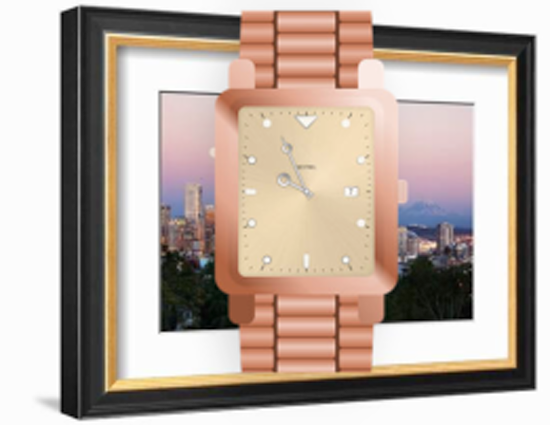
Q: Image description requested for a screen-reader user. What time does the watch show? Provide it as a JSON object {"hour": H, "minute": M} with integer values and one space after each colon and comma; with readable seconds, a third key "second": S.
{"hour": 9, "minute": 56}
